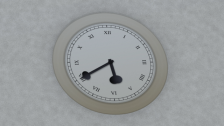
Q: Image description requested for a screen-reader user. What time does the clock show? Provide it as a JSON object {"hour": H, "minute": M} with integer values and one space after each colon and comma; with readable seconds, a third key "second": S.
{"hour": 5, "minute": 40}
